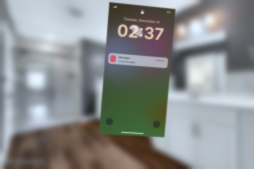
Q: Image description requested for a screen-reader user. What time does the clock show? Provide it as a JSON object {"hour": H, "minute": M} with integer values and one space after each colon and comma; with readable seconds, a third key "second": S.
{"hour": 2, "minute": 37}
